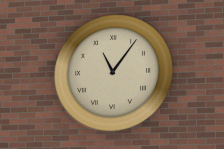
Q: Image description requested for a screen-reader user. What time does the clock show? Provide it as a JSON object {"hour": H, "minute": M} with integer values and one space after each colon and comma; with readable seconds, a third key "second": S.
{"hour": 11, "minute": 6}
